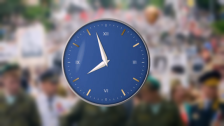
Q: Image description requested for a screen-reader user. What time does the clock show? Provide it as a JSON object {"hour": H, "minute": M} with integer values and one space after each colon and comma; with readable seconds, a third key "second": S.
{"hour": 7, "minute": 57}
